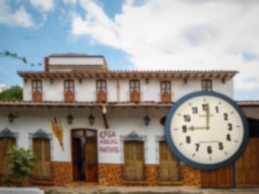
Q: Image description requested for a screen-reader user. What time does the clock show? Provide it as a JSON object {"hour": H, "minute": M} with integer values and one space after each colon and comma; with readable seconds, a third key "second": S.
{"hour": 9, "minute": 1}
